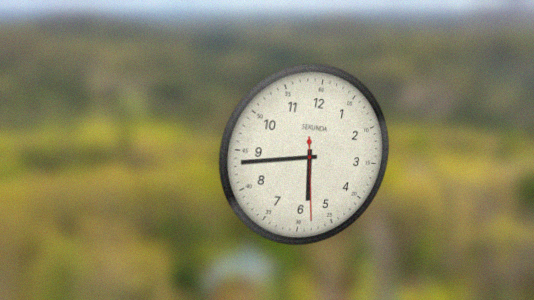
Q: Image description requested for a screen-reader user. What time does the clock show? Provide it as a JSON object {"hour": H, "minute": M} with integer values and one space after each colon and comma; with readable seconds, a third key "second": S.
{"hour": 5, "minute": 43, "second": 28}
